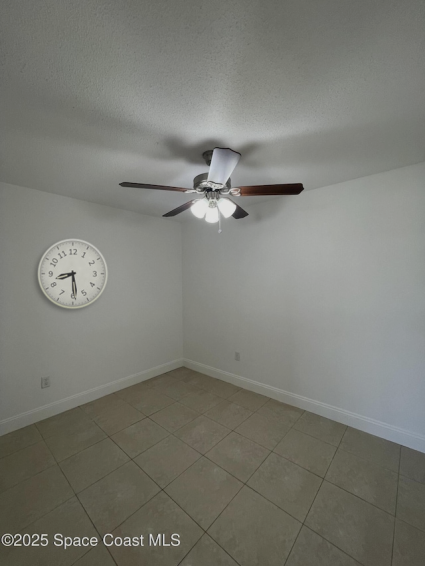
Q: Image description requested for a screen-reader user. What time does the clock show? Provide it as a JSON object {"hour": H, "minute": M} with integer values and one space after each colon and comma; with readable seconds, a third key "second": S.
{"hour": 8, "minute": 29}
